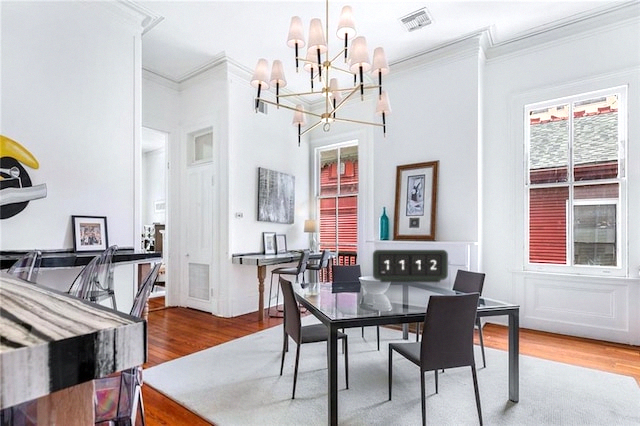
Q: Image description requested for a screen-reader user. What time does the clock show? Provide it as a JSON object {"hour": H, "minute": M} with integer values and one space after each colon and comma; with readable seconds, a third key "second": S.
{"hour": 11, "minute": 12}
